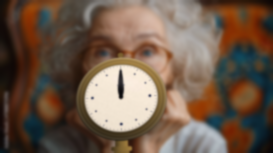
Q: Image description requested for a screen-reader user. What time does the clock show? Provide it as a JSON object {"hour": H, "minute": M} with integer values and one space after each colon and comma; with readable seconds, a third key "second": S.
{"hour": 12, "minute": 0}
